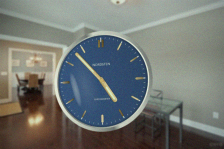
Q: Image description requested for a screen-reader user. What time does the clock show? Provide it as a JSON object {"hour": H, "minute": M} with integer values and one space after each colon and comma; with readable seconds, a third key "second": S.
{"hour": 4, "minute": 53}
